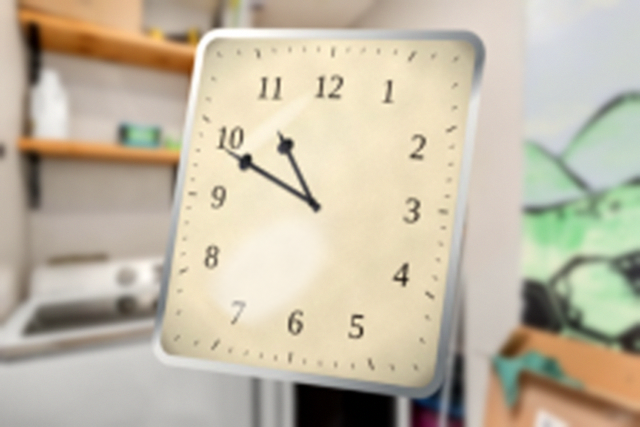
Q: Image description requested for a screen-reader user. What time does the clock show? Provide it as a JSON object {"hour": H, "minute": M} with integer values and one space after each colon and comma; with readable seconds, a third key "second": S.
{"hour": 10, "minute": 49}
